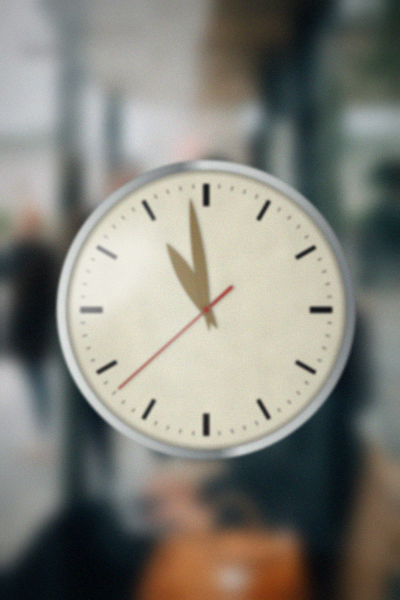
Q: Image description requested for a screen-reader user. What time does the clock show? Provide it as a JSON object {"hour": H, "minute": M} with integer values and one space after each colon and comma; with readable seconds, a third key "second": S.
{"hour": 10, "minute": 58, "second": 38}
